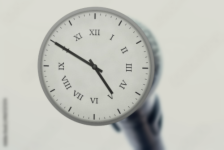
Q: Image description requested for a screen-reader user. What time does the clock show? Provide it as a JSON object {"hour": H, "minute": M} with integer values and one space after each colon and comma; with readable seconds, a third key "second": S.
{"hour": 4, "minute": 50}
